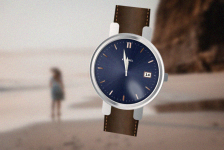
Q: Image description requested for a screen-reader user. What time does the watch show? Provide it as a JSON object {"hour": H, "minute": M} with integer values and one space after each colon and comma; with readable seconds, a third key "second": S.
{"hour": 11, "minute": 58}
